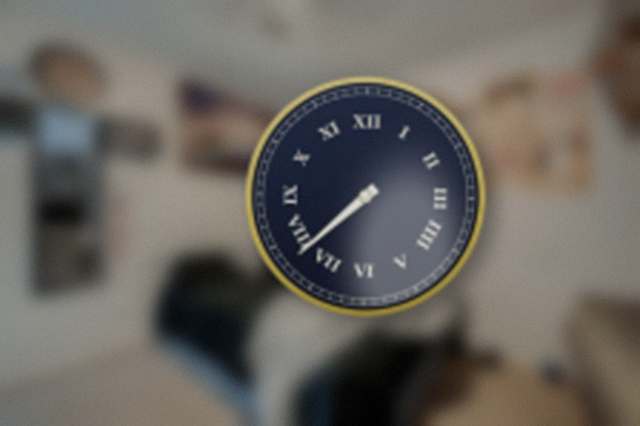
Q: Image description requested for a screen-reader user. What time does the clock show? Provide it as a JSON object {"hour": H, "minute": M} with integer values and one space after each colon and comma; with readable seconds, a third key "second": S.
{"hour": 7, "minute": 38}
